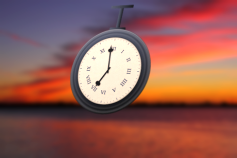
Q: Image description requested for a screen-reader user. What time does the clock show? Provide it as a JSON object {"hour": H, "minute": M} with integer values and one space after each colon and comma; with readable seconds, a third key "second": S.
{"hour": 6, "minute": 59}
